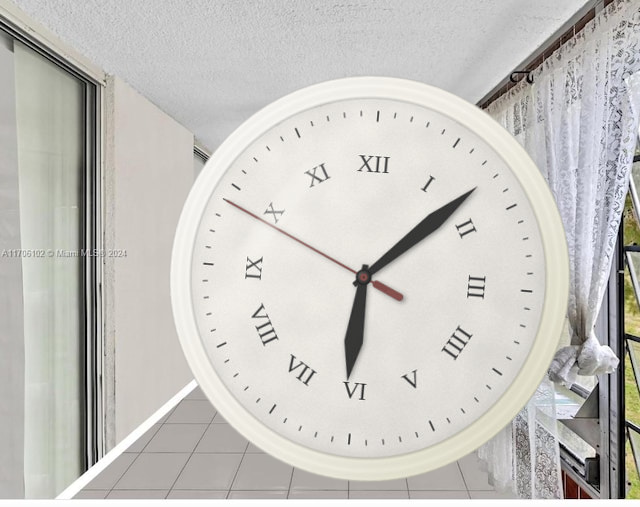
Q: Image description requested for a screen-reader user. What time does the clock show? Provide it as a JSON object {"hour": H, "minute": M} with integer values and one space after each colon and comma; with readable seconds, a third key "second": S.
{"hour": 6, "minute": 7, "second": 49}
